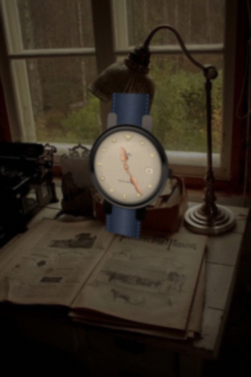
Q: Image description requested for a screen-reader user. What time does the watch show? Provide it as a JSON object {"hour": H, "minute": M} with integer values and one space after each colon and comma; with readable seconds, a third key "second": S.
{"hour": 11, "minute": 24}
